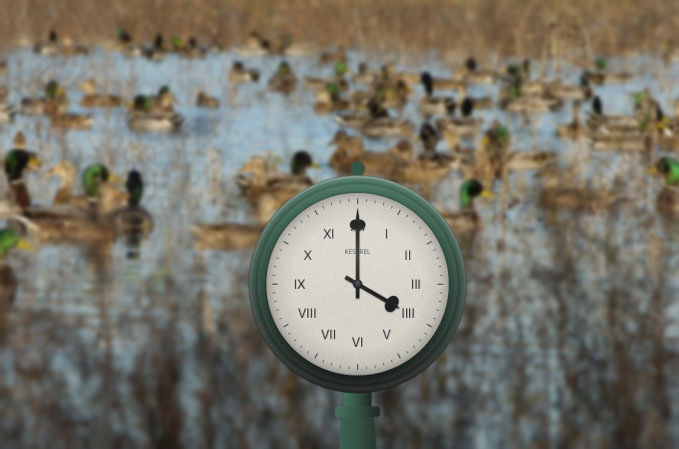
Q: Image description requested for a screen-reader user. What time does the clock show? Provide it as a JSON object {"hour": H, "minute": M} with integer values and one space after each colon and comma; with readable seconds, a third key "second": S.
{"hour": 4, "minute": 0}
